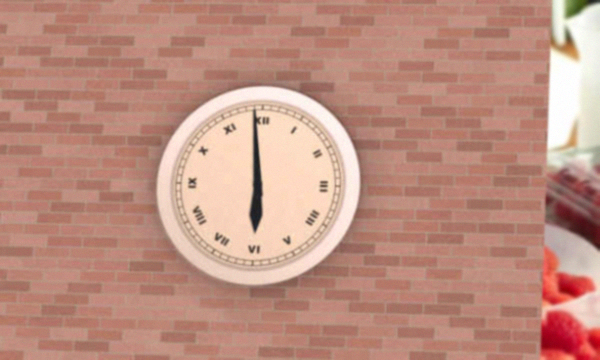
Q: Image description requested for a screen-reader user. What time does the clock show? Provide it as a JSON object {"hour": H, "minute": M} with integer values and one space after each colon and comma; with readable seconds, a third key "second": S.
{"hour": 5, "minute": 59}
